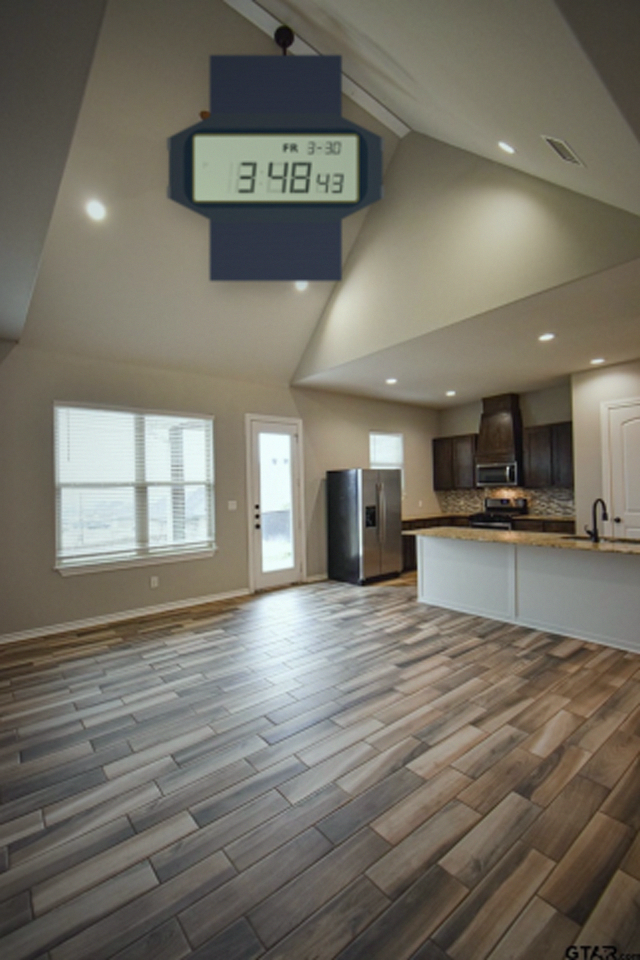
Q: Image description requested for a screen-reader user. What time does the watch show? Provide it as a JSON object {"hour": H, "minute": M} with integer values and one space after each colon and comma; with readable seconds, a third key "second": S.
{"hour": 3, "minute": 48, "second": 43}
